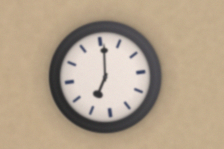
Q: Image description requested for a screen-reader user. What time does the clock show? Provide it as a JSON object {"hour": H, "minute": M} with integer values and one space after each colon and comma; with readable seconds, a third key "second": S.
{"hour": 7, "minute": 1}
